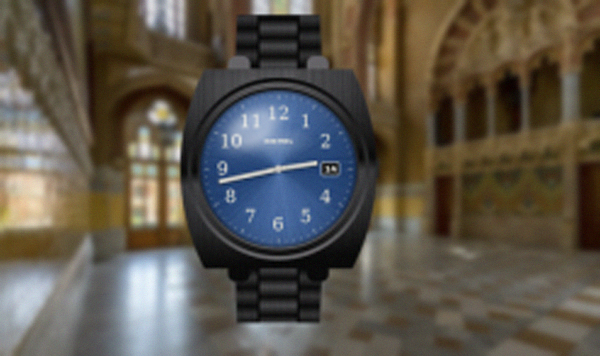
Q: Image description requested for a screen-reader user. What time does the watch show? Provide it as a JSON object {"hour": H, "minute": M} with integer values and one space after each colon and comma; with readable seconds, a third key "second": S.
{"hour": 2, "minute": 43}
